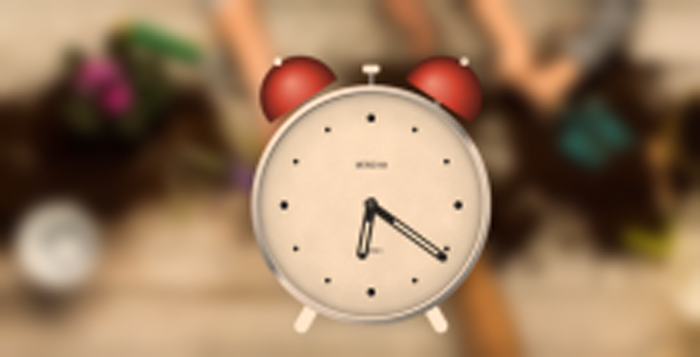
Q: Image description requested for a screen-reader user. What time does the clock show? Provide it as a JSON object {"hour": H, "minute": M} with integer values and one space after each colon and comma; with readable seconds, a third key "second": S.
{"hour": 6, "minute": 21}
